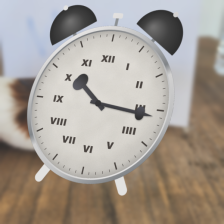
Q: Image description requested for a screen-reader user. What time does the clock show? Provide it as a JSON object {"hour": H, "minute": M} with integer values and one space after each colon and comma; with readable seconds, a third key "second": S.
{"hour": 10, "minute": 16}
